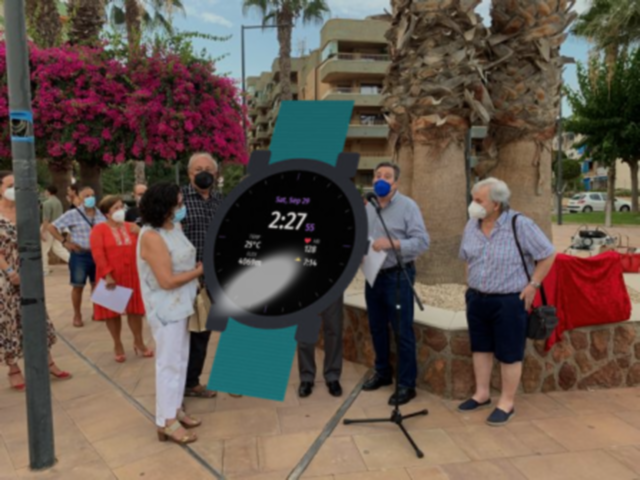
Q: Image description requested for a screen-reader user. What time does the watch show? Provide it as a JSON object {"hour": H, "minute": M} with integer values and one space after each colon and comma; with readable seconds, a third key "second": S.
{"hour": 2, "minute": 27}
